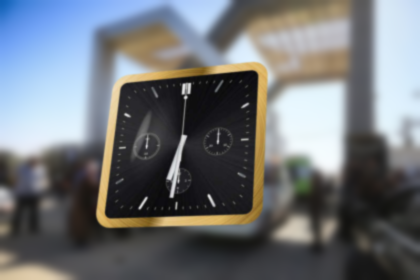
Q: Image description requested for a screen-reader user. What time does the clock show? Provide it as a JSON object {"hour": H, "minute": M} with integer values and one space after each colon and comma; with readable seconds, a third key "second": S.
{"hour": 6, "minute": 31}
